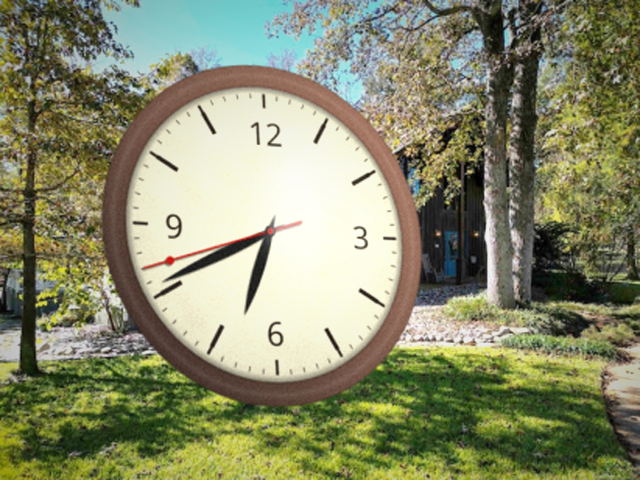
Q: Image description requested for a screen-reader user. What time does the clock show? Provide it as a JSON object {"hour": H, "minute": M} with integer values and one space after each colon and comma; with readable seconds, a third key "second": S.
{"hour": 6, "minute": 40, "second": 42}
